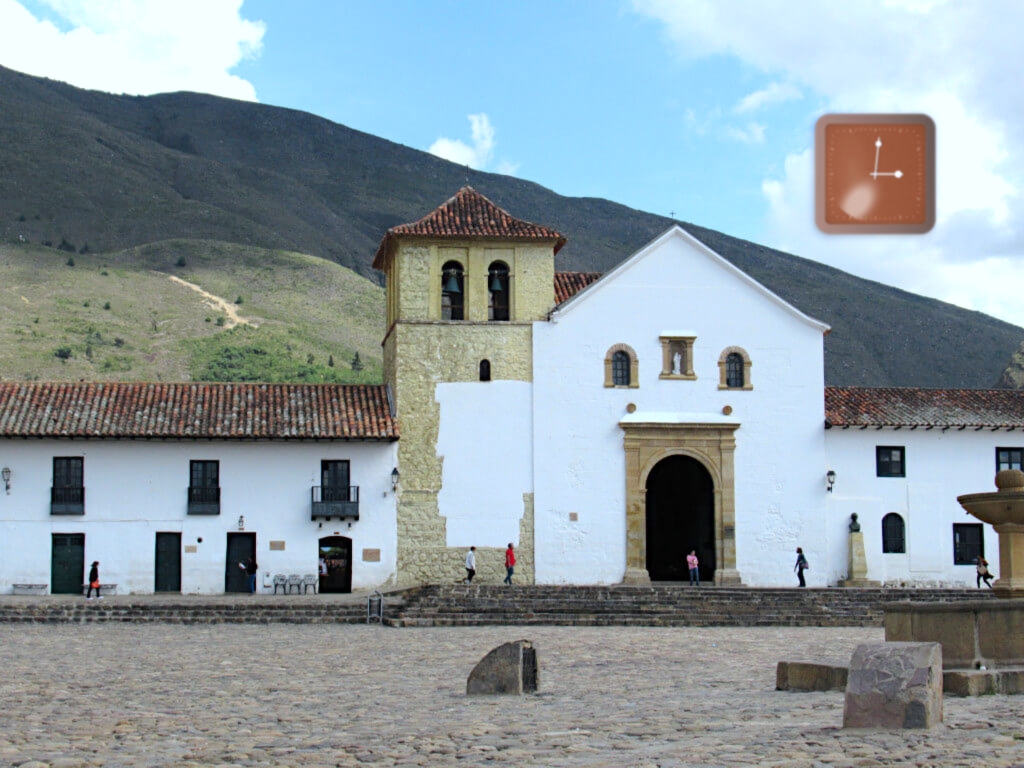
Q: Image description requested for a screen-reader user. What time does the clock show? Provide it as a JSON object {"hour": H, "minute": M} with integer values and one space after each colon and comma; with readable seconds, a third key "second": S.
{"hour": 3, "minute": 1}
